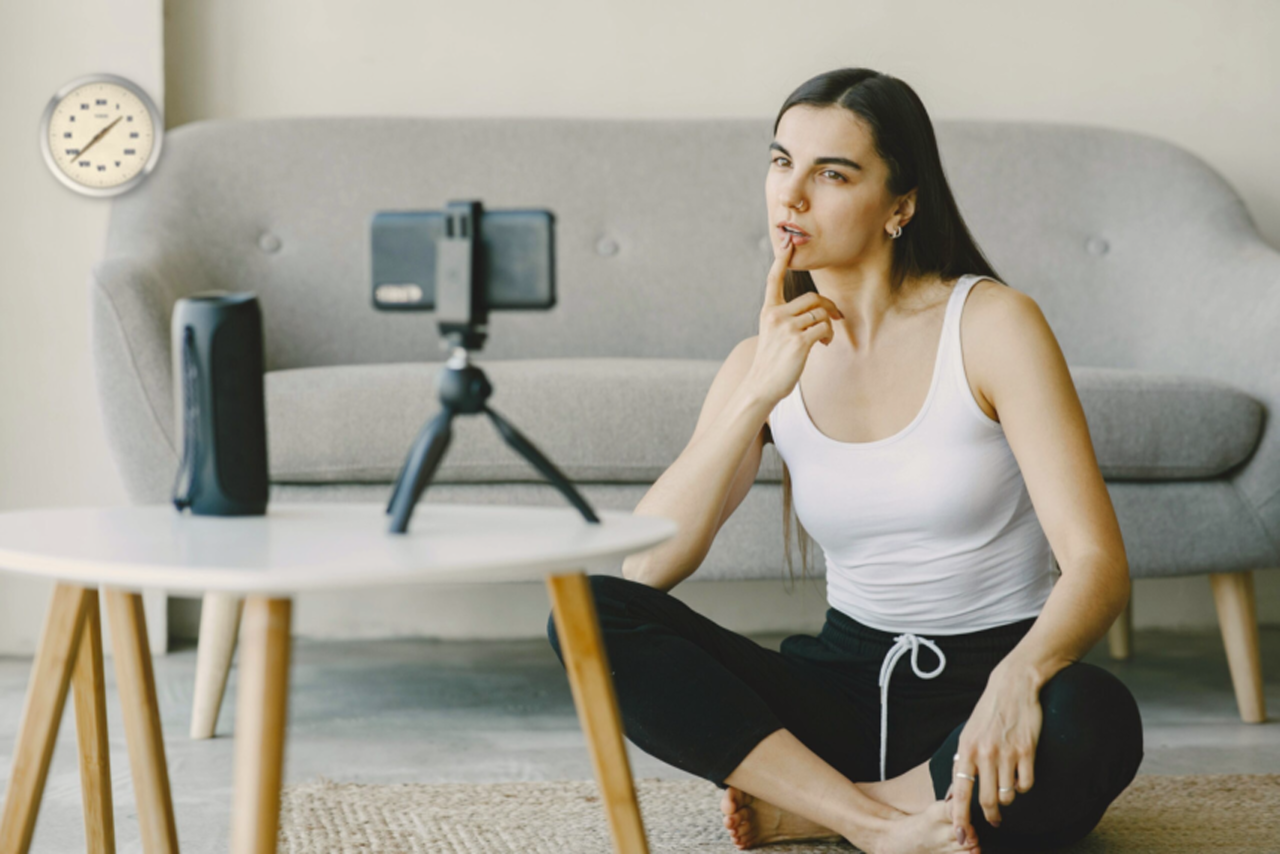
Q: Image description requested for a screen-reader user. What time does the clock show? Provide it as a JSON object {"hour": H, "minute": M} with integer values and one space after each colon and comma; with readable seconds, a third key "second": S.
{"hour": 1, "minute": 38}
